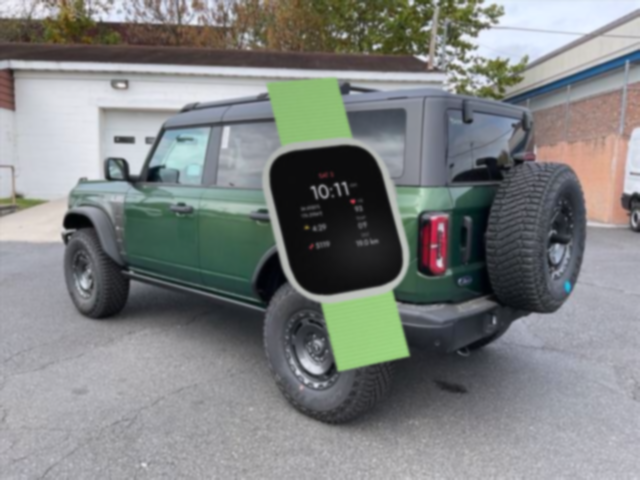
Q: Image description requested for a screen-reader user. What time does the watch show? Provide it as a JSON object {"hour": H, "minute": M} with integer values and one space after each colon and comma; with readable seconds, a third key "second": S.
{"hour": 10, "minute": 11}
